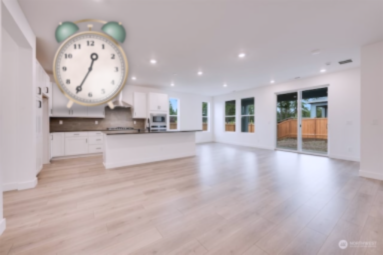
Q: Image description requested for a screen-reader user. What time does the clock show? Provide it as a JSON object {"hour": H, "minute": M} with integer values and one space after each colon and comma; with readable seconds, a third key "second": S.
{"hour": 12, "minute": 35}
